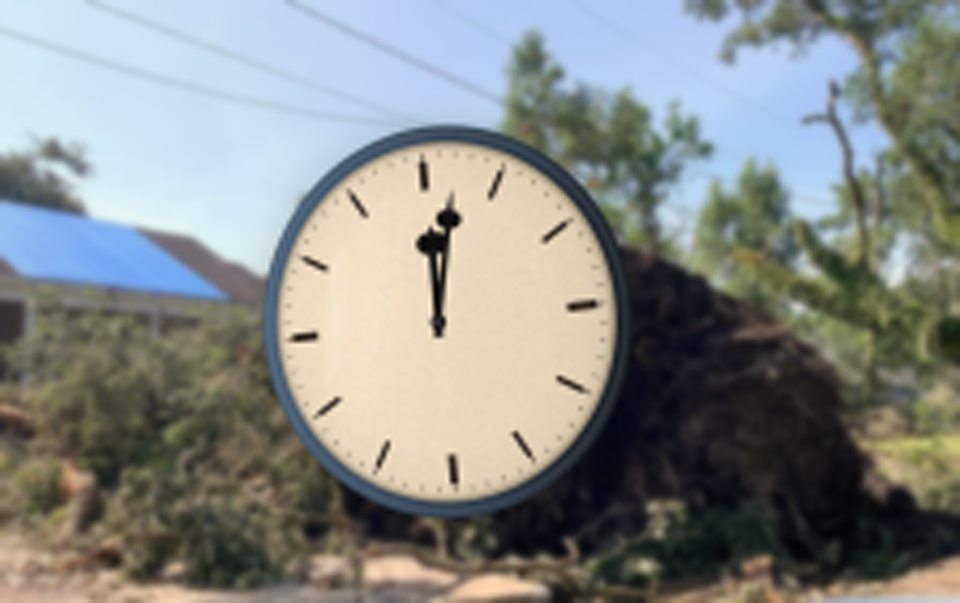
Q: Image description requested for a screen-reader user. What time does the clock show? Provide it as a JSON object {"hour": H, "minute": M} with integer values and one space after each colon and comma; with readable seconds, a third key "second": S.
{"hour": 12, "minute": 2}
